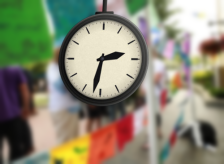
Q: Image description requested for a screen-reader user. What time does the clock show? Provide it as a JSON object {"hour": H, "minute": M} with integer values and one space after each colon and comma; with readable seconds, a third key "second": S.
{"hour": 2, "minute": 32}
